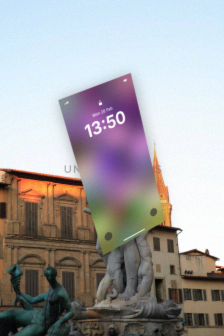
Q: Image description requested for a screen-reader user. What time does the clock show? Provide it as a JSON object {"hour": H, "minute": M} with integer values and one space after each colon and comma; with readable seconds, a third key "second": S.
{"hour": 13, "minute": 50}
